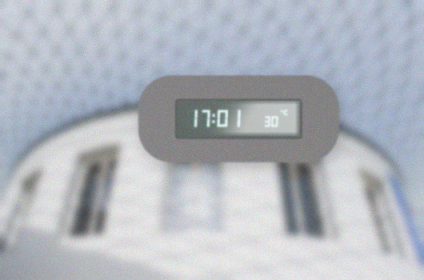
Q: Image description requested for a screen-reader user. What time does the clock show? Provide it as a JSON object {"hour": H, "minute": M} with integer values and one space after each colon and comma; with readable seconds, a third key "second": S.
{"hour": 17, "minute": 1}
